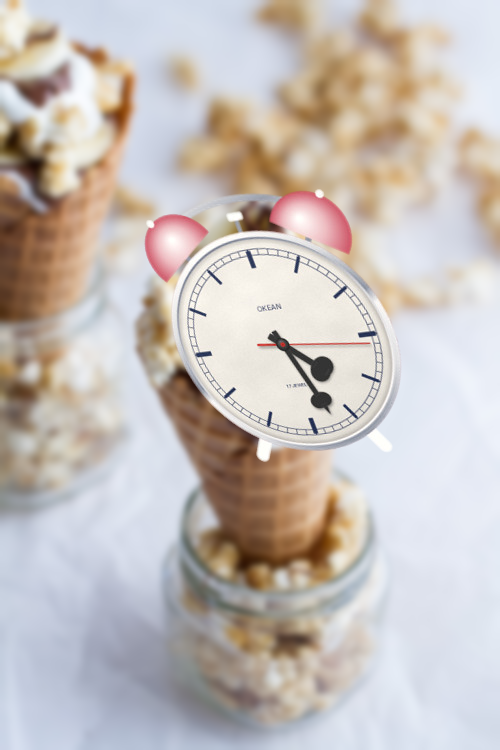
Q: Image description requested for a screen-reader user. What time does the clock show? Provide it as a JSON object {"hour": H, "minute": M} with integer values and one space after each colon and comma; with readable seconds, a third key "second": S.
{"hour": 4, "minute": 27, "second": 16}
